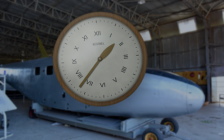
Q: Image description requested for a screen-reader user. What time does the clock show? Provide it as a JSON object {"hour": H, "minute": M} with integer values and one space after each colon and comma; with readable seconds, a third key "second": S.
{"hour": 1, "minute": 37}
